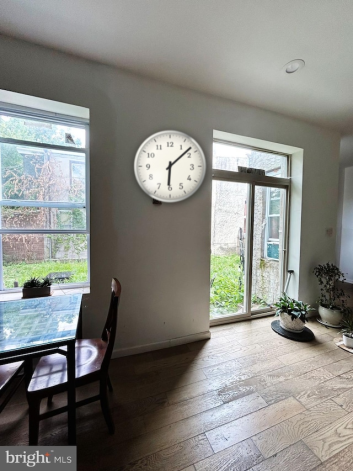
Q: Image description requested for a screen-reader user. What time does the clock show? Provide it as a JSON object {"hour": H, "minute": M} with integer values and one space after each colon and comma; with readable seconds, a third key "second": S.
{"hour": 6, "minute": 8}
